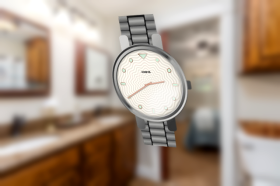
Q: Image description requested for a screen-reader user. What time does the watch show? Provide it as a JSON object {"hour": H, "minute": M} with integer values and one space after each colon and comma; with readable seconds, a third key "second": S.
{"hour": 2, "minute": 40}
